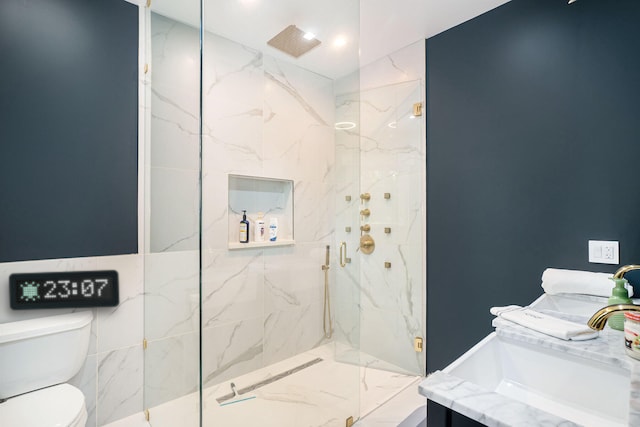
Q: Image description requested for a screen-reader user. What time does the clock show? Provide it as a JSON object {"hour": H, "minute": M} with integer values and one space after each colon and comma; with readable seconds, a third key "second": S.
{"hour": 23, "minute": 7}
